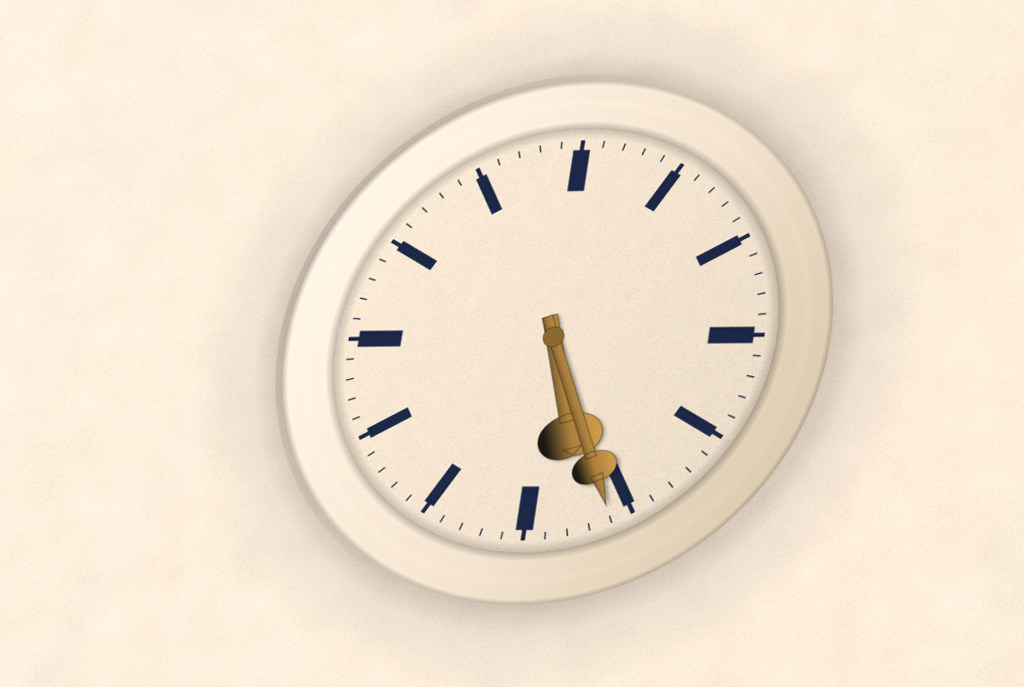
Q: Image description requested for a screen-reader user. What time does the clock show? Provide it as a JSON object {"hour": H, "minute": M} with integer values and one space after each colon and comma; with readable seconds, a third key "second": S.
{"hour": 5, "minute": 26}
